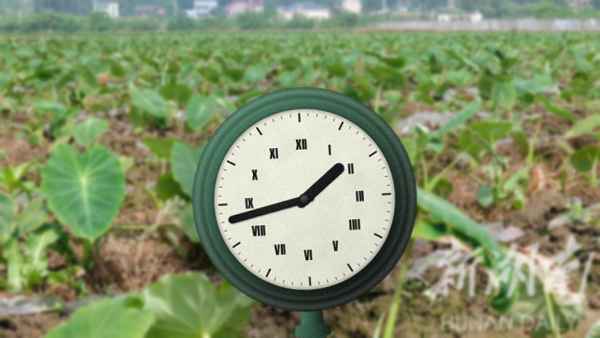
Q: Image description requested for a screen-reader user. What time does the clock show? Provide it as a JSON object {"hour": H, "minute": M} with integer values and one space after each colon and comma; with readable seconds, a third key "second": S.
{"hour": 1, "minute": 43}
